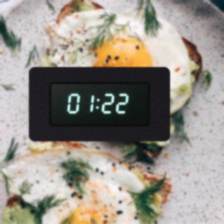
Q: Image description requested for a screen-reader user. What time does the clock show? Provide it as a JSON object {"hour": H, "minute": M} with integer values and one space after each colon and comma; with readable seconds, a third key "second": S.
{"hour": 1, "minute": 22}
